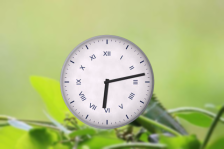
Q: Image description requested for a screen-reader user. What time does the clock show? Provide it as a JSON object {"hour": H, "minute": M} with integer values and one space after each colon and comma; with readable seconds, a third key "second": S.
{"hour": 6, "minute": 13}
